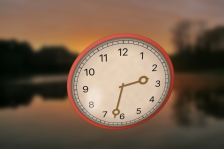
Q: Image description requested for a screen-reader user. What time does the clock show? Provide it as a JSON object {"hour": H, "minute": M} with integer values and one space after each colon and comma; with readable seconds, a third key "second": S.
{"hour": 2, "minute": 32}
